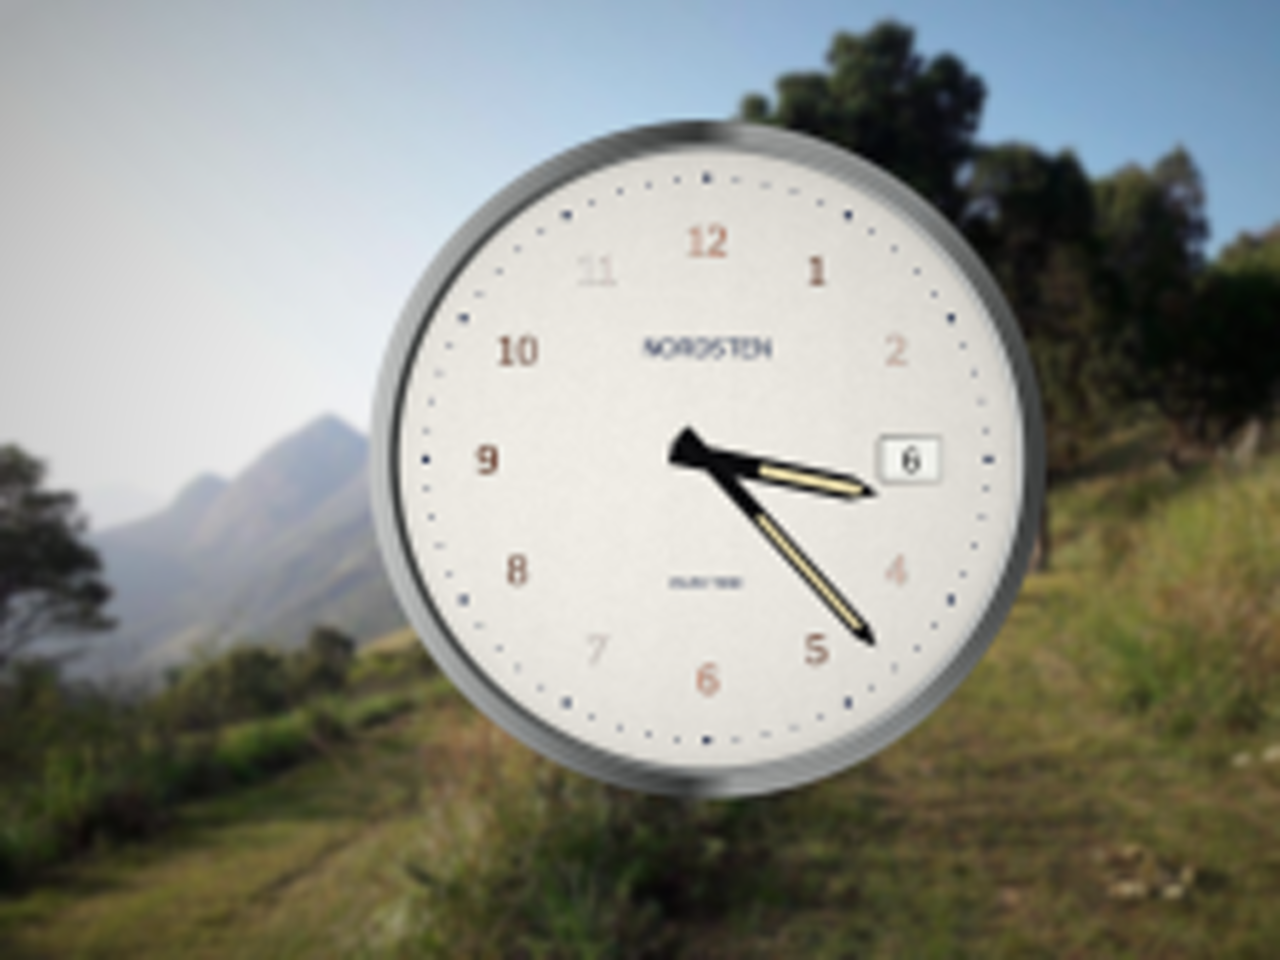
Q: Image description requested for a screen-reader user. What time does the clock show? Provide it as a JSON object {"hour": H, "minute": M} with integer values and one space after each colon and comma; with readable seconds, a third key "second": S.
{"hour": 3, "minute": 23}
